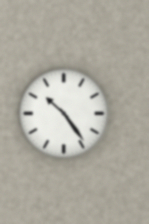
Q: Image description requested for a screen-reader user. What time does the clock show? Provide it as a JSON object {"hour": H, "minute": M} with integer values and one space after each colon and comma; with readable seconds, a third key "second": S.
{"hour": 10, "minute": 24}
